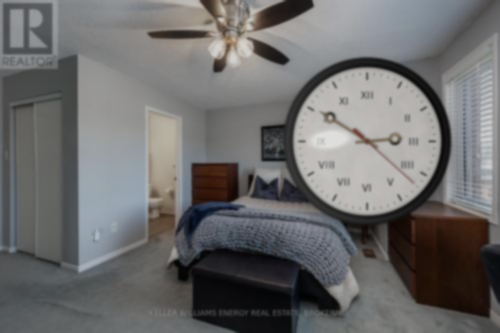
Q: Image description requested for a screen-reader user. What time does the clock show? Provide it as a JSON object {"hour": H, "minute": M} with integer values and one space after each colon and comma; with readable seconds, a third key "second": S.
{"hour": 2, "minute": 50, "second": 22}
